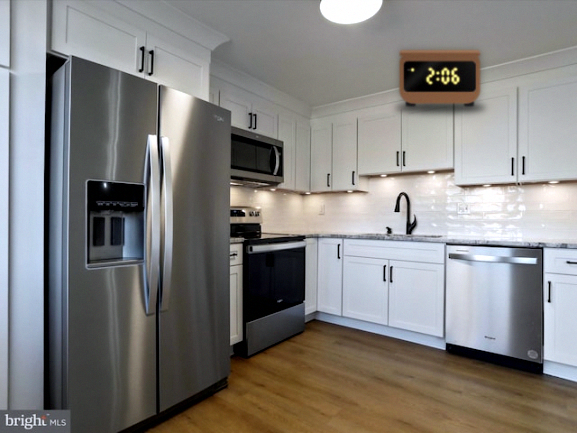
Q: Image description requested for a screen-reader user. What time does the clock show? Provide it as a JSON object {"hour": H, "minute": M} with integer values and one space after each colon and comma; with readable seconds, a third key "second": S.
{"hour": 2, "minute": 6}
